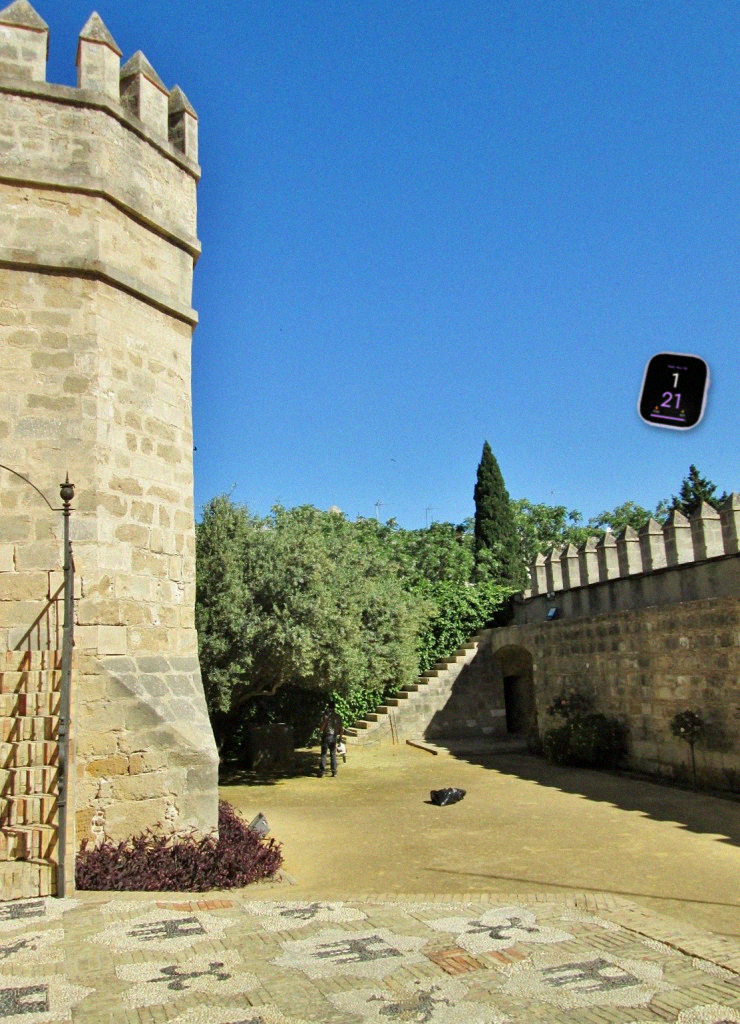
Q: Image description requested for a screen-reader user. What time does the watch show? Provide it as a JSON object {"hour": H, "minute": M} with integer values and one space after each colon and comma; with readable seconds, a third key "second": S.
{"hour": 1, "minute": 21}
